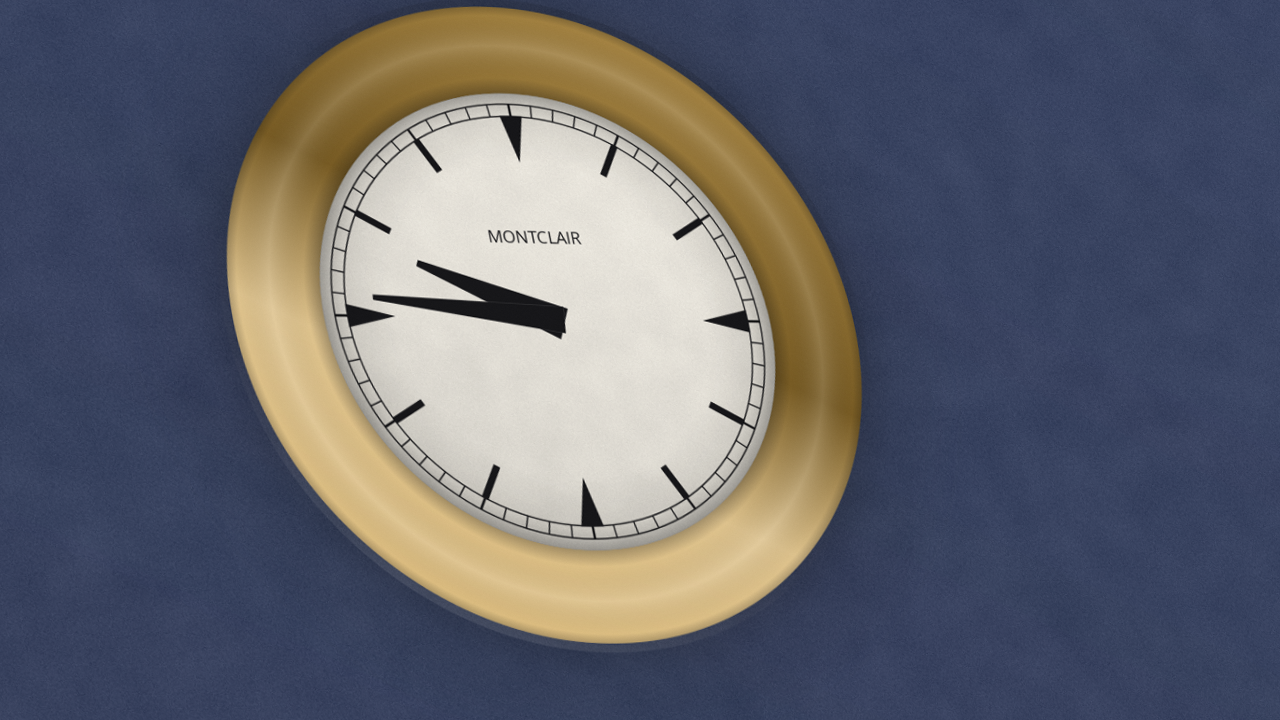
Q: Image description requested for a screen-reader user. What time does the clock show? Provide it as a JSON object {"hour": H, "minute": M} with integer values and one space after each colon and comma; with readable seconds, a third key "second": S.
{"hour": 9, "minute": 46}
